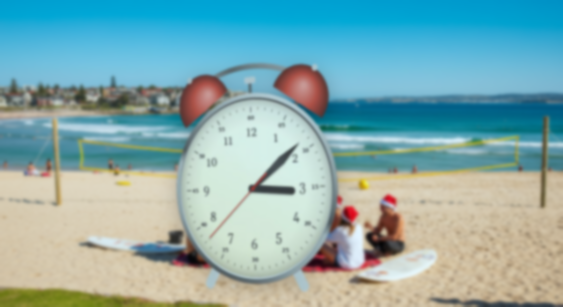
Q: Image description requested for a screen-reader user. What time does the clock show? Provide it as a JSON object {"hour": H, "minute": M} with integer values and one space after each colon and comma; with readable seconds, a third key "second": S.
{"hour": 3, "minute": 8, "second": 38}
